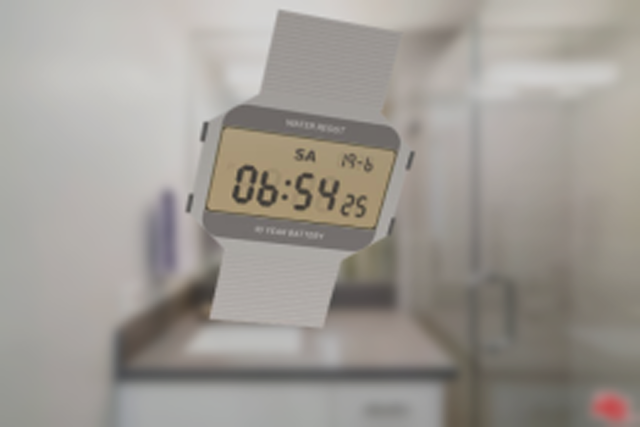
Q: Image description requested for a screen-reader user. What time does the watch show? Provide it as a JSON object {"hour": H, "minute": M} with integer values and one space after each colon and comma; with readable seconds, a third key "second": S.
{"hour": 6, "minute": 54, "second": 25}
